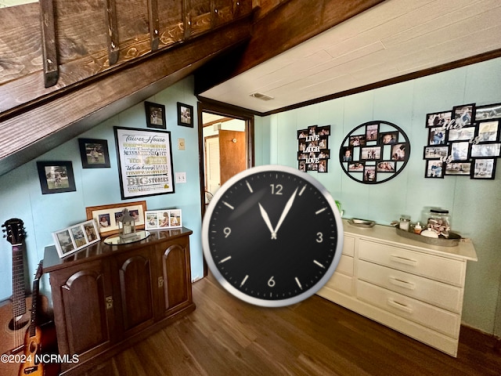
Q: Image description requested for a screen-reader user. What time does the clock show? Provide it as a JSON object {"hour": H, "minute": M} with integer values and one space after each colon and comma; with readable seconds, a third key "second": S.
{"hour": 11, "minute": 4}
